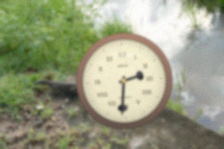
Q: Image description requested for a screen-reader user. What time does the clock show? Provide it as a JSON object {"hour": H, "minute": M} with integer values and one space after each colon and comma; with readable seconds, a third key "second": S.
{"hour": 2, "minute": 31}
